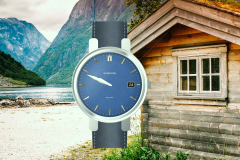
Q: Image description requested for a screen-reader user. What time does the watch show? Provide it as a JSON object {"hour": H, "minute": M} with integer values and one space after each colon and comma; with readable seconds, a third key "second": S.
{"hour": 9, "minute": 49}
